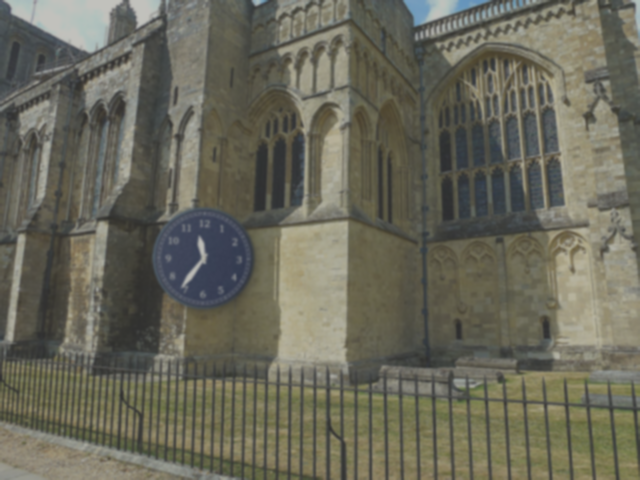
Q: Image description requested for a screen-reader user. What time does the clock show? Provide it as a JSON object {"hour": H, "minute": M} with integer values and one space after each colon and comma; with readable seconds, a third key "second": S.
{"hour": 11, "minute": 36}
